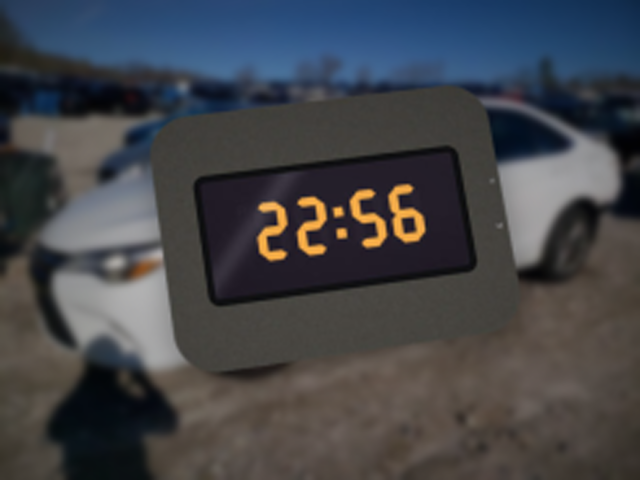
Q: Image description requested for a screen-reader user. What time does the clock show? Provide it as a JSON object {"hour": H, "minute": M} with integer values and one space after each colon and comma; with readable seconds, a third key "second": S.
{"hour": 22, "minute": 56}
